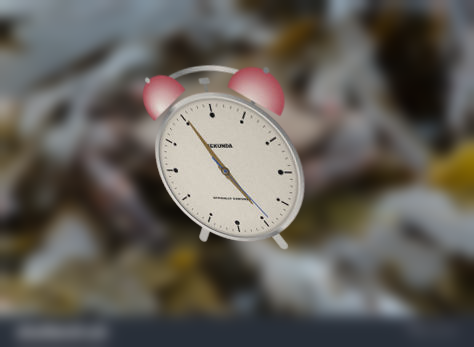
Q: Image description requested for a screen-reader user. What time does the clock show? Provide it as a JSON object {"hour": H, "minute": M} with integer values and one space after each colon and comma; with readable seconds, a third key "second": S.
{"hour": 4, "minute": 55, "second": 24}
